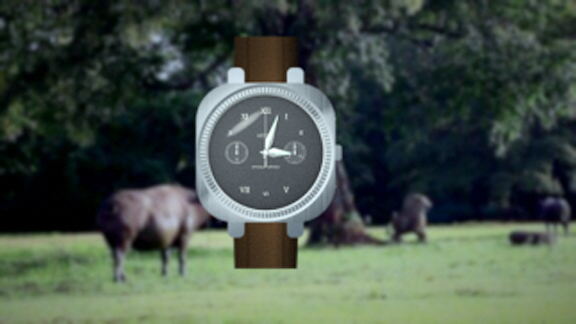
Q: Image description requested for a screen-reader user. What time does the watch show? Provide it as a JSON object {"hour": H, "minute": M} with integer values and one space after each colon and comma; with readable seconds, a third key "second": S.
{"hour": 3, "minute": 3}
